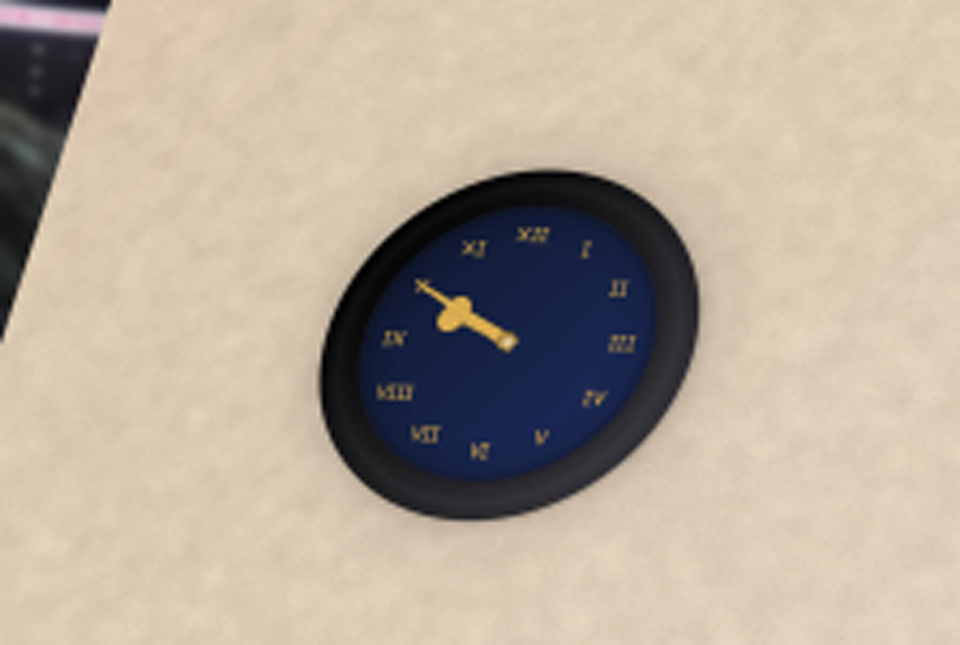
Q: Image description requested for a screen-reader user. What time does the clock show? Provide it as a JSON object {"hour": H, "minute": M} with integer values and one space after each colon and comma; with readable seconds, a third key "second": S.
{"hour": 9, "minute": 50}
